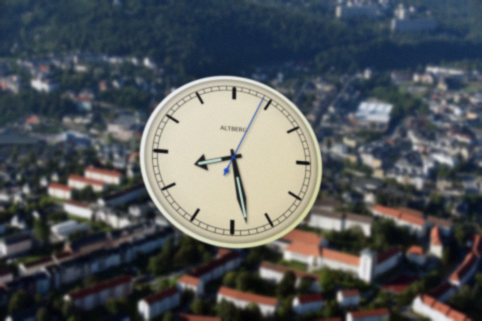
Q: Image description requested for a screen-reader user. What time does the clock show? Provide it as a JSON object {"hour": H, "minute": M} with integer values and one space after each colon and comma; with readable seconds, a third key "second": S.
{"hour": 8, "minute": 28, "second": 4}
